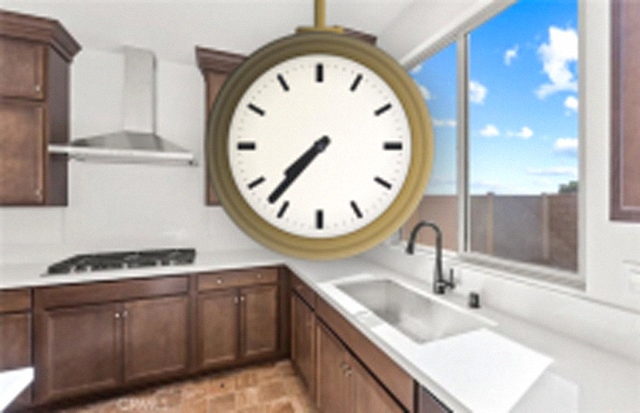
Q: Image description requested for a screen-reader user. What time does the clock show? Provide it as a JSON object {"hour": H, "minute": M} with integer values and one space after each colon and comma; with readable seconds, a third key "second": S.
{"hour": 7, "minute": 37}
